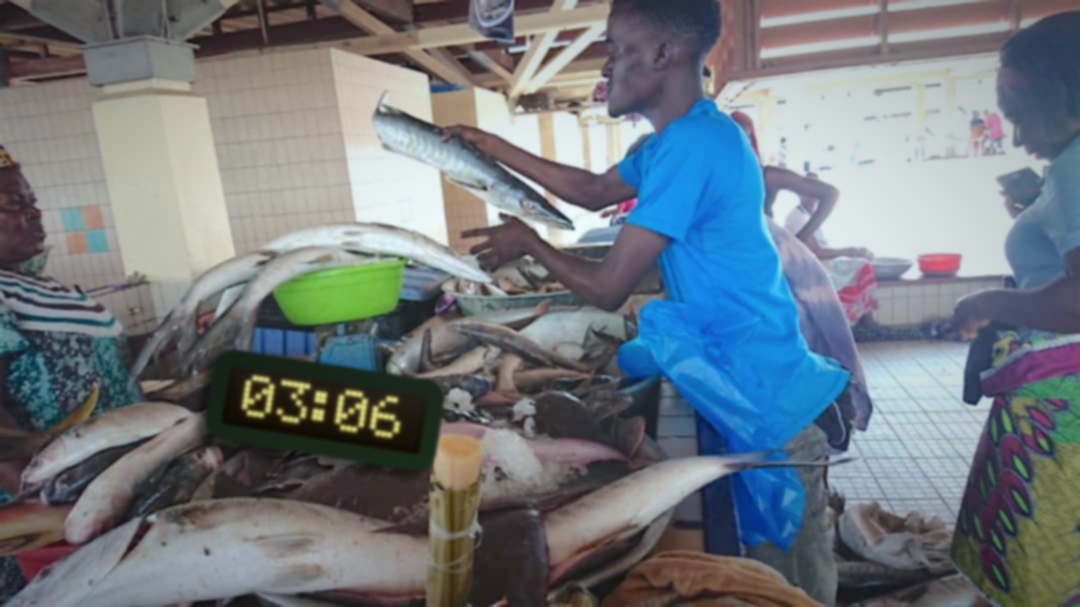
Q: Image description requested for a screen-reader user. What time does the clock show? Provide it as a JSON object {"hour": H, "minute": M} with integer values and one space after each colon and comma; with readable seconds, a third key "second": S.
{"hour": 3, "minute": 6}
